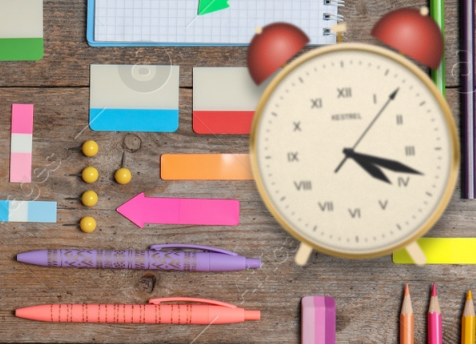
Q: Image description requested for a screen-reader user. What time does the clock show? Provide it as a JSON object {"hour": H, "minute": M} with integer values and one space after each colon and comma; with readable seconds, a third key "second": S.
{"hour": 4, "minute": 18, "second": 7}
